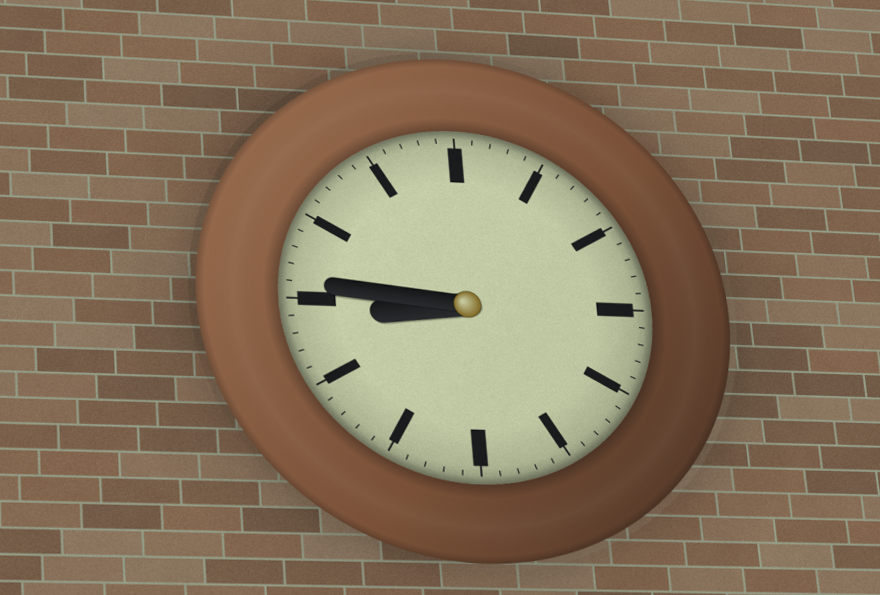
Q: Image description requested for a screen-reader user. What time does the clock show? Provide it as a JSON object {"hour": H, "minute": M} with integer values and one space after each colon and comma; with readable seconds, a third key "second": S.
{"hour": 8, "minute": 46}
